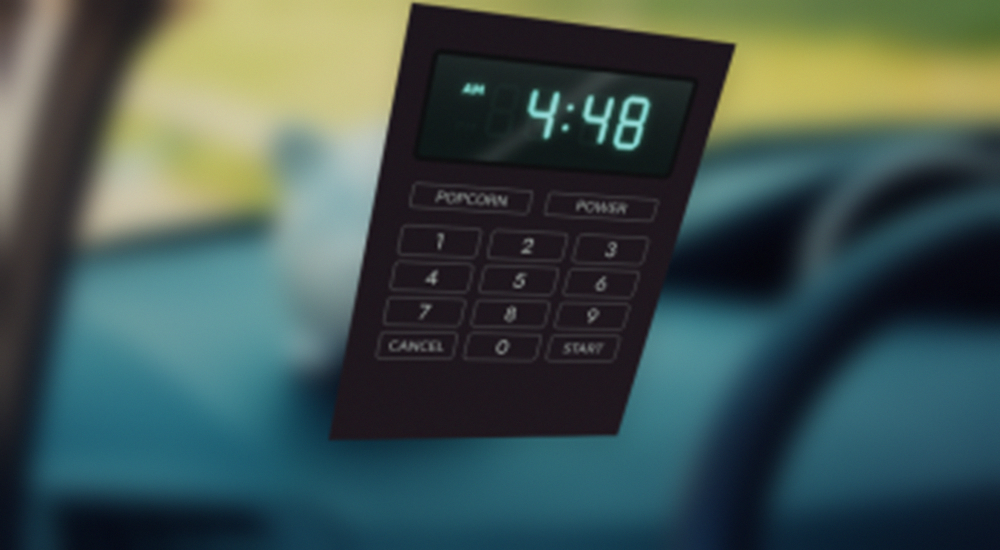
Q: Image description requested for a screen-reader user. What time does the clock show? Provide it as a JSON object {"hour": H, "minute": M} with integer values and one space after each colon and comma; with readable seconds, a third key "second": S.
{"hour": 4, "minute": 48}
